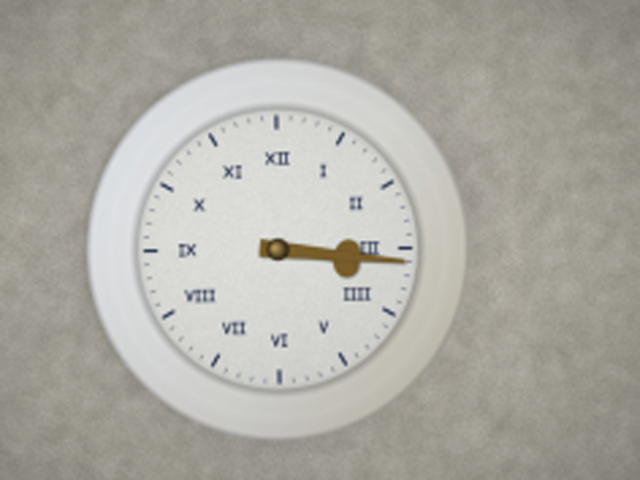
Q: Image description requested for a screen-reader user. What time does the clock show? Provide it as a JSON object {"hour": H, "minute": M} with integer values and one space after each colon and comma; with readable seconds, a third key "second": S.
{"hour": 3, "minute": 16}
